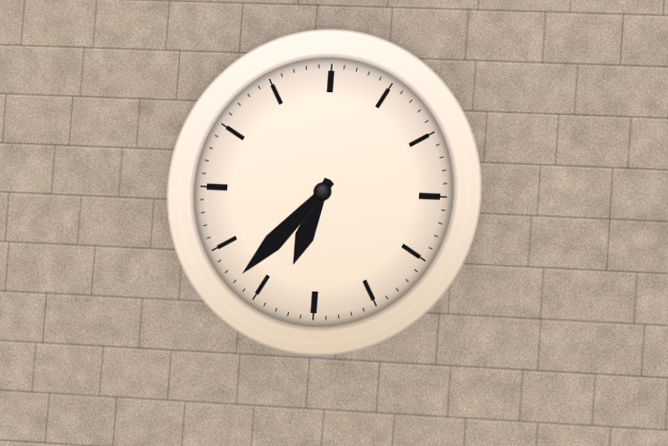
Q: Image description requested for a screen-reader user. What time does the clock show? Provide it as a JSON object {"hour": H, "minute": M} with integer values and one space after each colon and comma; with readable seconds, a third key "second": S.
{"hour": 6, "minute": 37}
